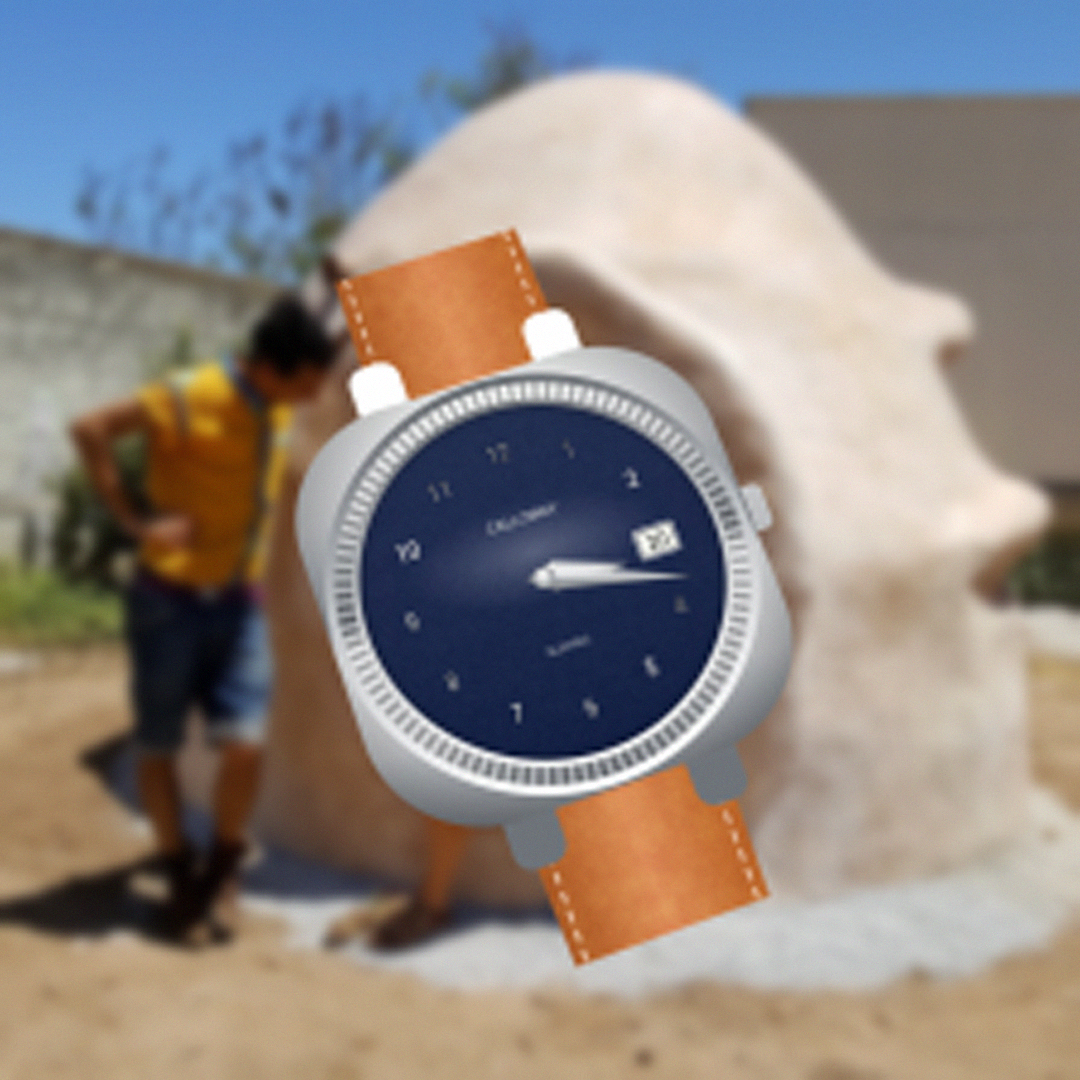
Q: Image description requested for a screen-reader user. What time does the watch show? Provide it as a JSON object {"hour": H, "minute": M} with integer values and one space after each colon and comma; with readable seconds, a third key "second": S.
{"hour": 3, "minute": 18}
